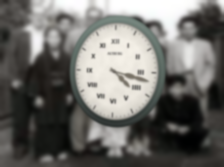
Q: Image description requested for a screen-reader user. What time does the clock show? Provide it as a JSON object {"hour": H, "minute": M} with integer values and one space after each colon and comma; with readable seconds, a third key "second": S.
{"hour": 4, "minute": 17}
